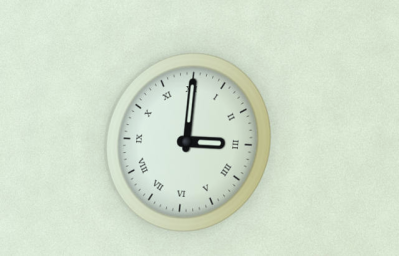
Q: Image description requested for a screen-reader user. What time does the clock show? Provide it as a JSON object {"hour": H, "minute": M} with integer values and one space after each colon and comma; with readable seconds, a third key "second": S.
{"hour": 3, "minute": 0}
